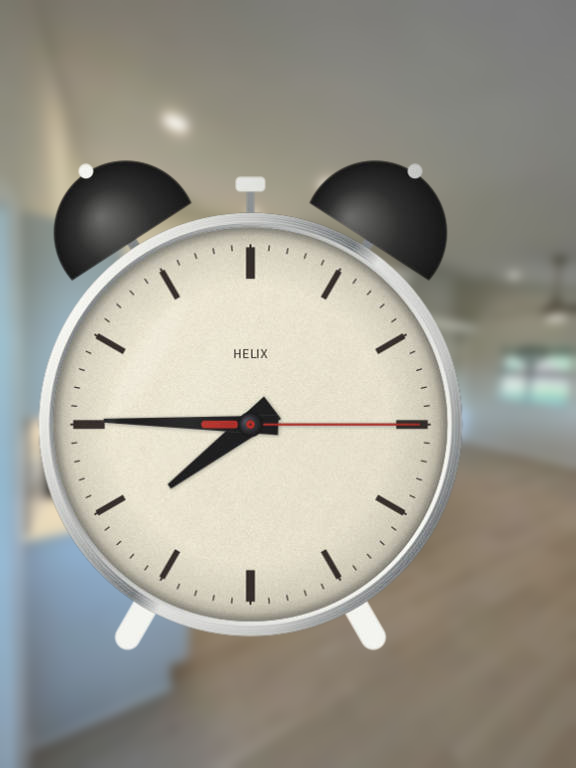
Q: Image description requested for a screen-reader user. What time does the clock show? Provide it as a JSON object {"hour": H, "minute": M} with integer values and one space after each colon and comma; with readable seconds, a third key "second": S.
{"hour": 7, "minute": 45, "second": 15}
